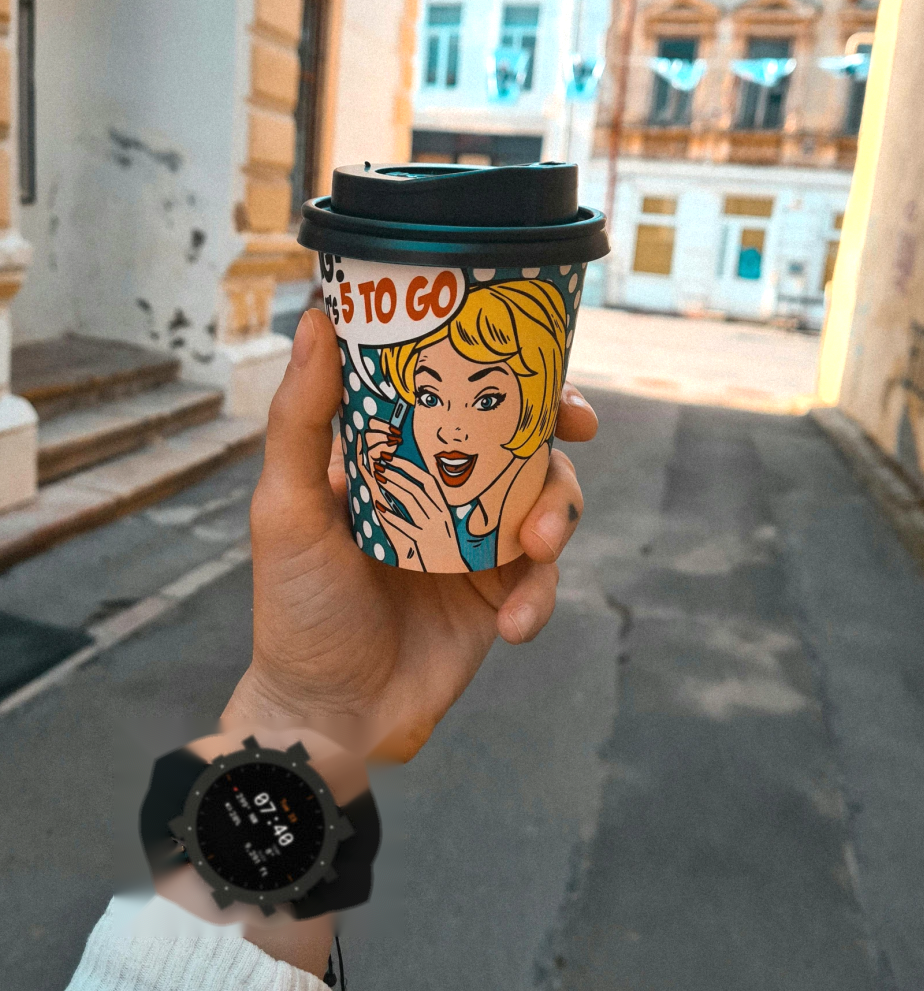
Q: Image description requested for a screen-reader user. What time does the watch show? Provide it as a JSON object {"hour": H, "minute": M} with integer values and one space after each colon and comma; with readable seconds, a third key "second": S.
{"hour": 7, "minute": 40}
